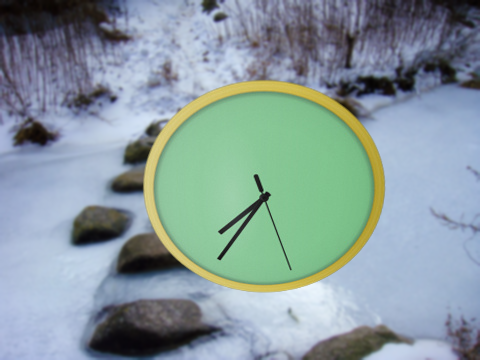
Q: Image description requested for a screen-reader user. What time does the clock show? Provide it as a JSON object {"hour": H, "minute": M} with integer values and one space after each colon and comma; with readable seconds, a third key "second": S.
{"hour": 7, "minute": 35, "second": 27}
